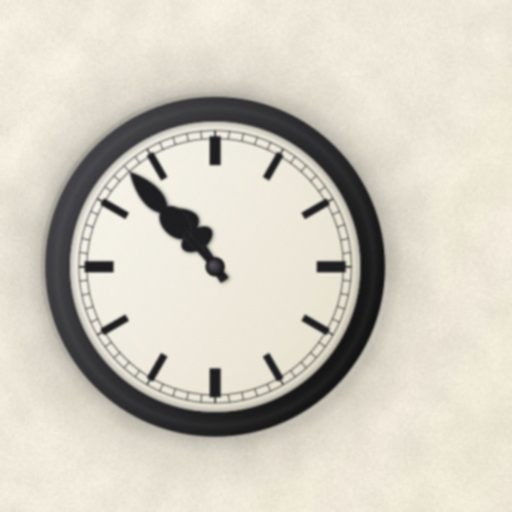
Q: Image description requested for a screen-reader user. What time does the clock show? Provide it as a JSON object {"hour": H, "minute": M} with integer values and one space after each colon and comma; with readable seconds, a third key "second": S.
{"hour": 10, "minute": 53}
